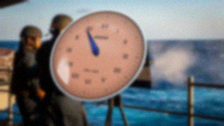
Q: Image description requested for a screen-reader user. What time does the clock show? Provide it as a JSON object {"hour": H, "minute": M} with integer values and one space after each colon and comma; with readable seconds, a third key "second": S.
{"hour": 10, "minute": 54}
